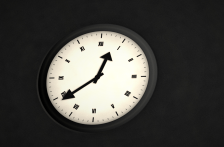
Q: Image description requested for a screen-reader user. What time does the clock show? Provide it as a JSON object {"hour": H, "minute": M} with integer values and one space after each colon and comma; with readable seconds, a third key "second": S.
{"hour": 12, "minute": 39}
